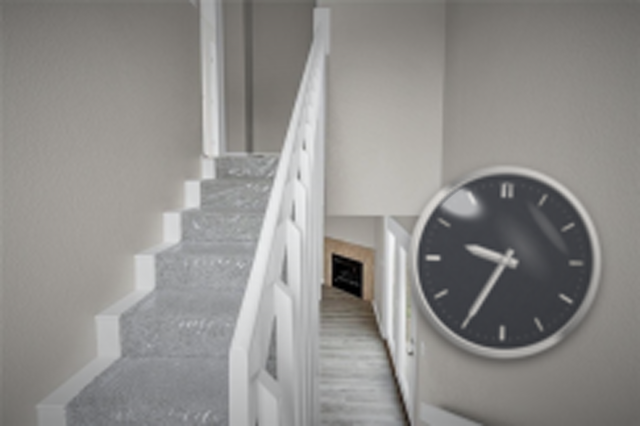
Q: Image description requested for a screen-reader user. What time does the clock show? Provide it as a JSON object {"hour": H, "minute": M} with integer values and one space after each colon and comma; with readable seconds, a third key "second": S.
{"hour": 9, "minute": 35}
